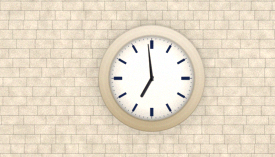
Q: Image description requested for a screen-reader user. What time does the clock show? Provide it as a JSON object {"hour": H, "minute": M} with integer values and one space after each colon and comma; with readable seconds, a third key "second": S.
{"hour": 6, "minute": 59}
